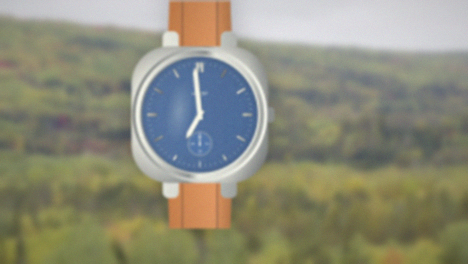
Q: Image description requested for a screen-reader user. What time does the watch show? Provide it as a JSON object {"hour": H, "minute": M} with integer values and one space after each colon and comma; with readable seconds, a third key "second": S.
{"hour": 6, "minute": 59}
